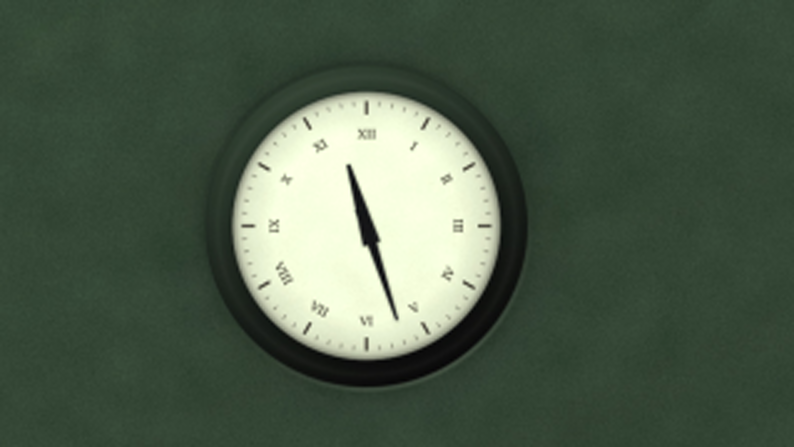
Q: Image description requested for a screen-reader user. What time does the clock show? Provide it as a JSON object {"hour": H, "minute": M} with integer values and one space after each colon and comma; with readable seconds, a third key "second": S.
{"hour": 11, "minute": 27}
